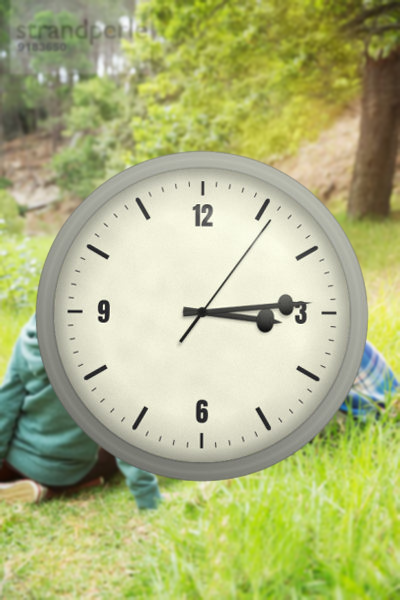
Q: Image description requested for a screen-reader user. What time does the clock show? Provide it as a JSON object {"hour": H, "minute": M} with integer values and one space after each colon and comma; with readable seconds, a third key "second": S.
{"hour": 3, "minute": 14, "second": 6}
